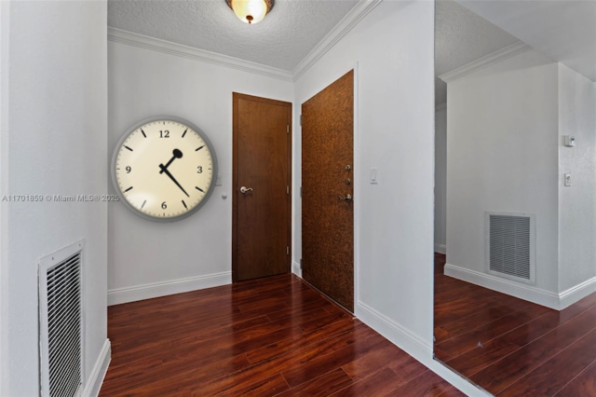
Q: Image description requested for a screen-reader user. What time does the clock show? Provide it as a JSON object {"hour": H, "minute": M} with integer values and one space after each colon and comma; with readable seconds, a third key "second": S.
{"hour": 1, "minute": 23}
